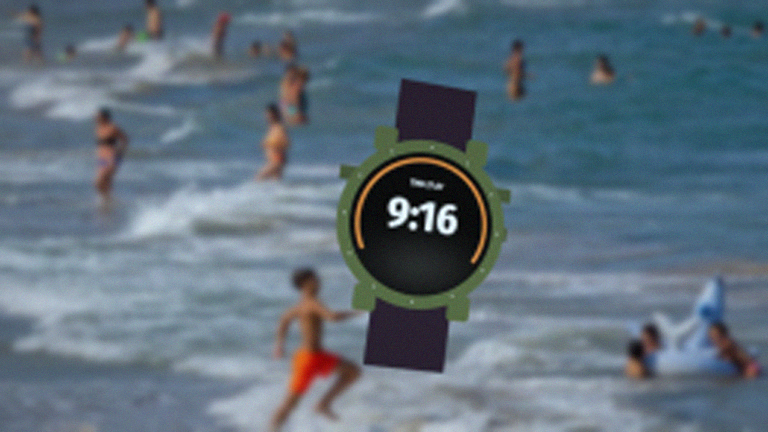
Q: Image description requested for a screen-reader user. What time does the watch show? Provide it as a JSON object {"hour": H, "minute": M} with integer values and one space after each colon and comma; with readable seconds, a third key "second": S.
{"hour": 9, "minute": 16}
